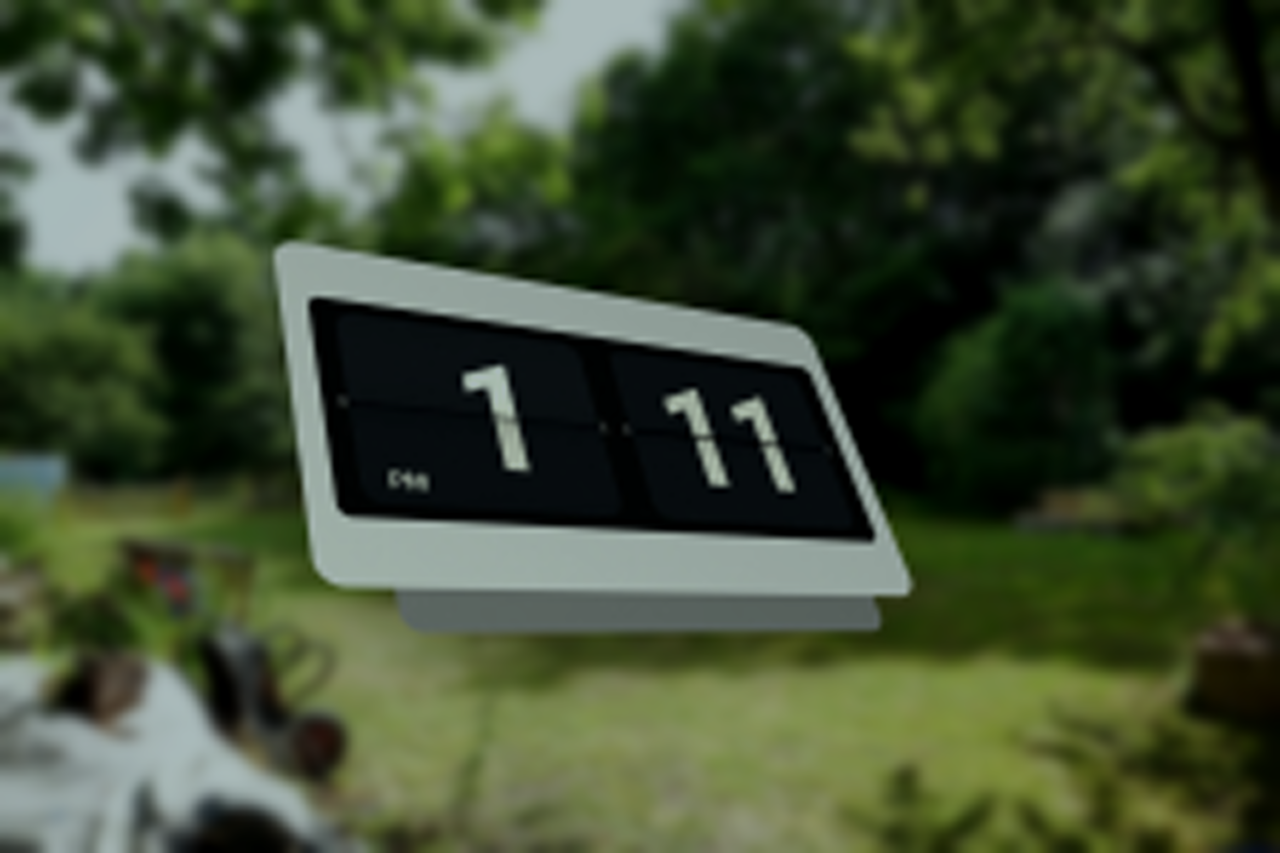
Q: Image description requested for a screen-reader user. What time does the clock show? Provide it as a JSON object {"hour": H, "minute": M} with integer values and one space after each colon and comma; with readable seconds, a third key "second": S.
{"hour": 1, "minute": 11}
